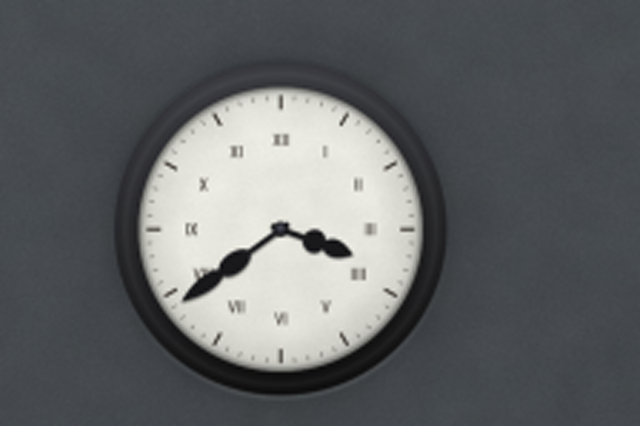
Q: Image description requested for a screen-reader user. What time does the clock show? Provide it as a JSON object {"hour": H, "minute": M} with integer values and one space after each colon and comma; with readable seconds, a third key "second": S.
{"hour": 3, "minute": 39}
